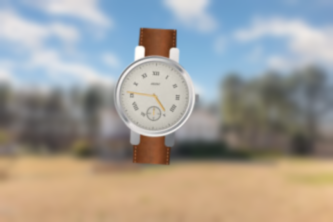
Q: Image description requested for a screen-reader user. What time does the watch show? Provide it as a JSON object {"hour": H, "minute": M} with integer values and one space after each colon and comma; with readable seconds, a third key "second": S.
{"hour": 4, "minute": 46}
